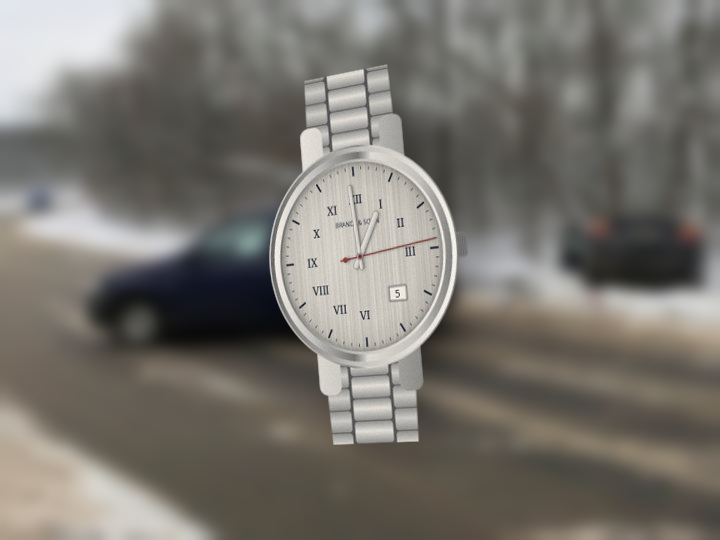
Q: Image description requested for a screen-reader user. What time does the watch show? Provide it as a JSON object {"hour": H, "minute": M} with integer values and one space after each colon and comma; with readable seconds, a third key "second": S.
{"hour": 12, "minute": 59, "second": 14}
